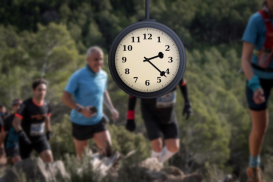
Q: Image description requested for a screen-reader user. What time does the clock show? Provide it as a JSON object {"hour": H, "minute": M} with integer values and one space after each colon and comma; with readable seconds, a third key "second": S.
{"hour": 2, "minute": 22}
